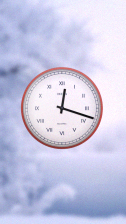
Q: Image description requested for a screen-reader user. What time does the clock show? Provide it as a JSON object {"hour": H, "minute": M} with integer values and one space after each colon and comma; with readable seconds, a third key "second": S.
{"hour": 12, "minute": 18}
